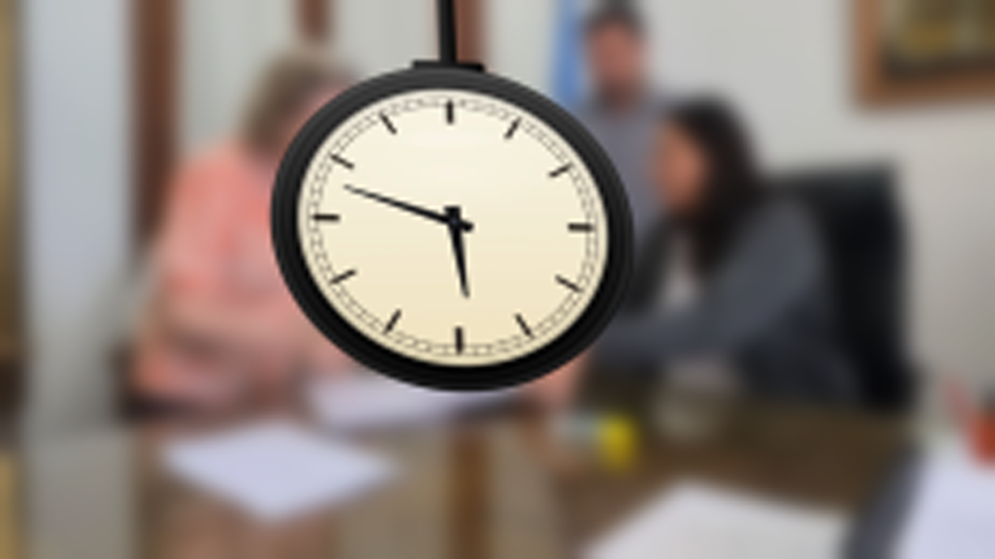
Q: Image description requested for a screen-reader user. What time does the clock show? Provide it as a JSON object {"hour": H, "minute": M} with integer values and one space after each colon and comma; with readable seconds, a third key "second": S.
{"hour": 5, "minute": 48}
